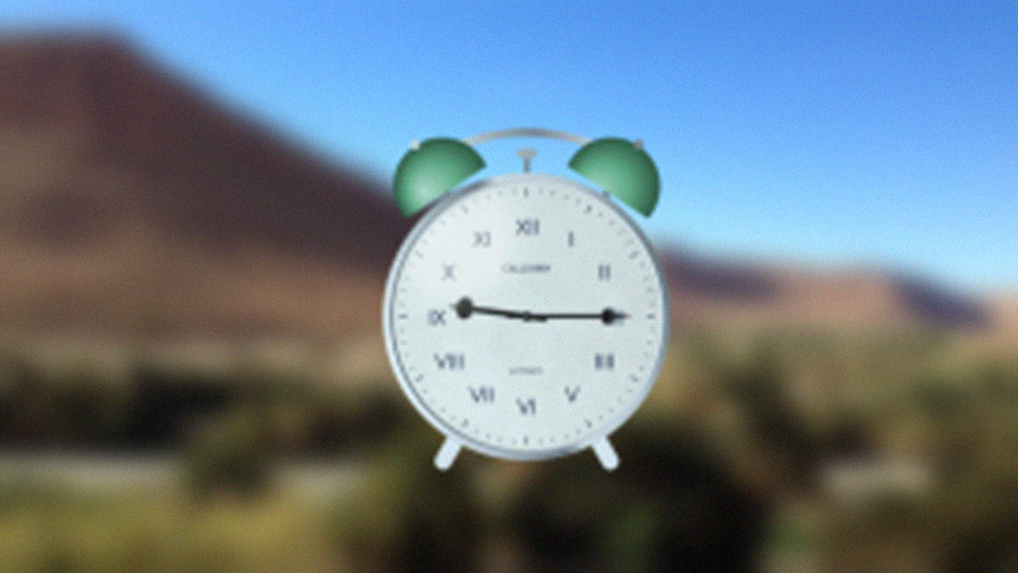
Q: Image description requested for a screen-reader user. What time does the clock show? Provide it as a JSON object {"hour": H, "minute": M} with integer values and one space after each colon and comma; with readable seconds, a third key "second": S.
{"hour": 9, "minute": 15}
